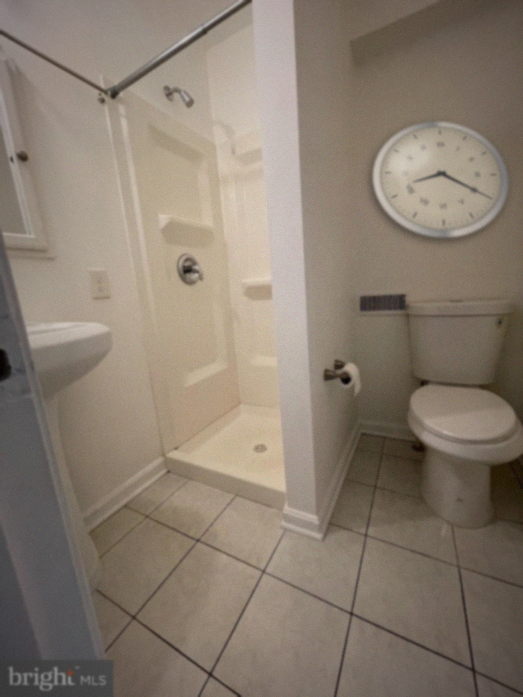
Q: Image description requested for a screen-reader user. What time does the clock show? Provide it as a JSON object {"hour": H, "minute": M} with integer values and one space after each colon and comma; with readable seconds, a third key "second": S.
{"hour": 8, "minute": 20}
